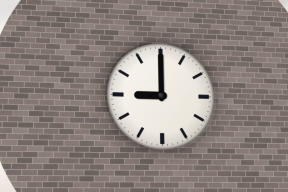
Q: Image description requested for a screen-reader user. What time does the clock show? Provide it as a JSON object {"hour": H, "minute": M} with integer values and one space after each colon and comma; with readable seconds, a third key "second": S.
{"hour": 9, "minute": 0}
